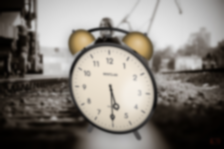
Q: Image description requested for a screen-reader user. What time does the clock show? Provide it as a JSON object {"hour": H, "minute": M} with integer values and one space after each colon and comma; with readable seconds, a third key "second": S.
{"hour": 5, "minute": 30}
